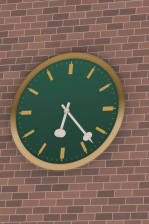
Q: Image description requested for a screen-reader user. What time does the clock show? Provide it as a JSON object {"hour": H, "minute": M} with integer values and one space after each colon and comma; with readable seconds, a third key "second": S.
{"hour": 6, "minute": 23}
